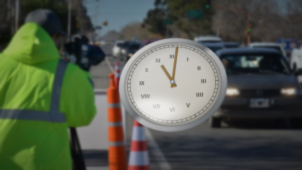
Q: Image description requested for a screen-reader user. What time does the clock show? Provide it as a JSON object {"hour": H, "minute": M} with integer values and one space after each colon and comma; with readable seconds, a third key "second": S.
{"hour": 11, "minute": 1}
